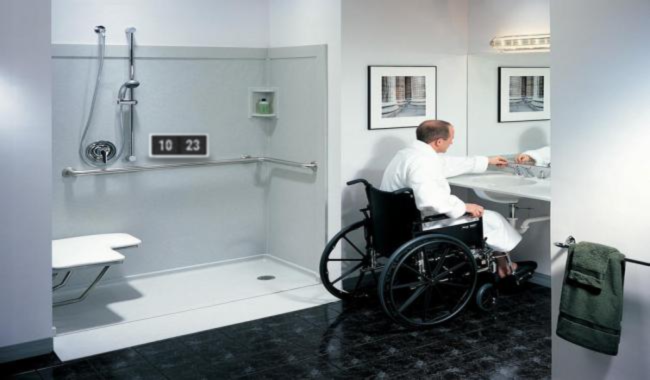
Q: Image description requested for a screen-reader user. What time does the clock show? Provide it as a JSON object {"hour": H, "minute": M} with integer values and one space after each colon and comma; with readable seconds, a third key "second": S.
{"hour": 10, "minute": 23}
